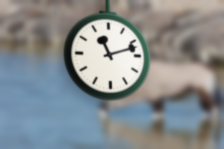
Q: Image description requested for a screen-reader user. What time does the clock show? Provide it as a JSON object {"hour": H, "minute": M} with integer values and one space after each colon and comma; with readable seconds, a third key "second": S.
{"hour": 11, "minute": 12}
